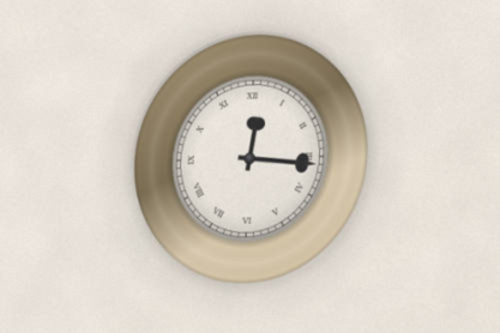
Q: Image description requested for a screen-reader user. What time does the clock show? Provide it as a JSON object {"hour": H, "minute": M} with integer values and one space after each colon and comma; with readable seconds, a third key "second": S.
{"hour": 12, "minute": 16}
